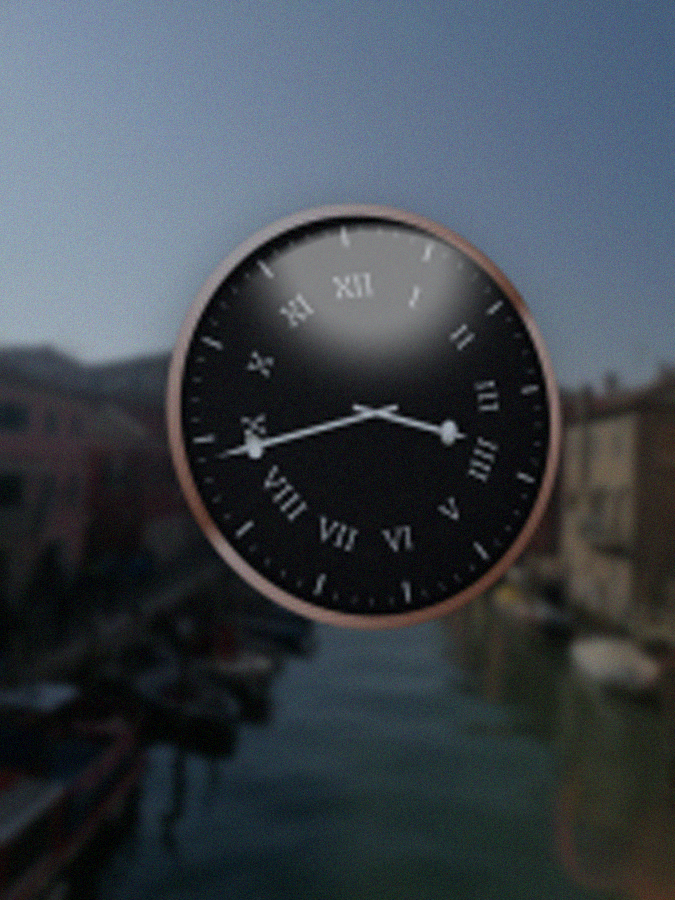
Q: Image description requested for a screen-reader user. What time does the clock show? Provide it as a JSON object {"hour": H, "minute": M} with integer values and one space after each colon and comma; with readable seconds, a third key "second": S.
{"hour": 3, "minute": 44}
